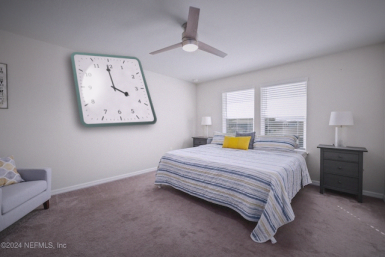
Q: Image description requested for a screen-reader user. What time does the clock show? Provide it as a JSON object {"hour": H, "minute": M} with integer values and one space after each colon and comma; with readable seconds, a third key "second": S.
{"hour": 3, "minute": 59}
